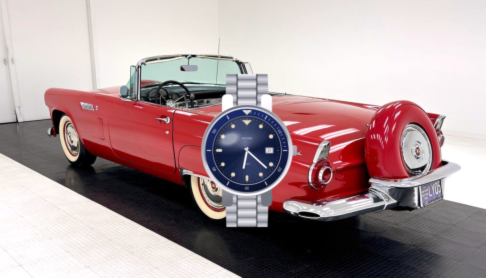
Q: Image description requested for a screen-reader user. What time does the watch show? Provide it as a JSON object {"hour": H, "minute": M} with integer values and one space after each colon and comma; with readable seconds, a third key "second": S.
{"hour": 6, "minute": 22}
